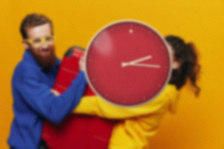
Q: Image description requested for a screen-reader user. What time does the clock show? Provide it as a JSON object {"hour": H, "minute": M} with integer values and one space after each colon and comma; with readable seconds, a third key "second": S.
{"hour": 2, "minute": 15}
